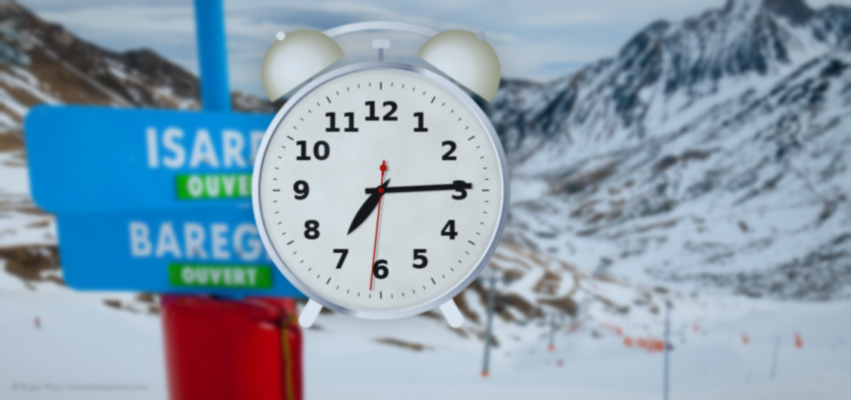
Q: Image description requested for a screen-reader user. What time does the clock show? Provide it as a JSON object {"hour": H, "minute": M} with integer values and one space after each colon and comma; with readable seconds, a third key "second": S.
{"hour": 7, "minute": 14, "second": 31}
